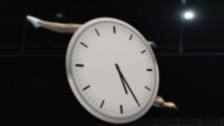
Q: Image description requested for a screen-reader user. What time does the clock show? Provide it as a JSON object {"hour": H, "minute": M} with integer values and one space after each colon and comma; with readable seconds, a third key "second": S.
{"hour": 5, "minute": 25}
